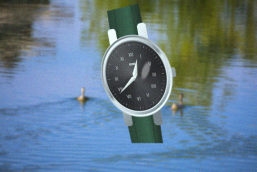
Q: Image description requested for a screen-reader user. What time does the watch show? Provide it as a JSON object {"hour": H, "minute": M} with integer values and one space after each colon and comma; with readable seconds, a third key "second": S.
{"hour": 12, "minute": 39}
